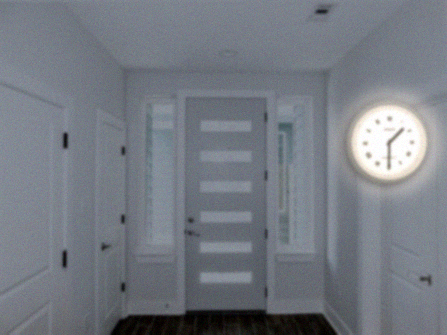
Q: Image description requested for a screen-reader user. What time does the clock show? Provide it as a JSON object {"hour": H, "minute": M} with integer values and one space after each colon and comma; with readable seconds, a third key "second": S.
{"hour": 1, "minute": 30}
